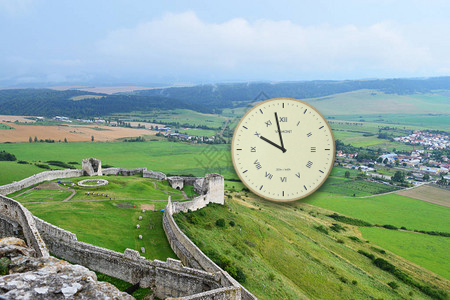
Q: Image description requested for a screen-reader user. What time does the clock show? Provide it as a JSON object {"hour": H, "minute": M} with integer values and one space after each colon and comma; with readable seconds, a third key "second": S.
{"hour": 9, "minute": 58}
